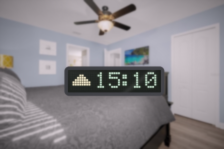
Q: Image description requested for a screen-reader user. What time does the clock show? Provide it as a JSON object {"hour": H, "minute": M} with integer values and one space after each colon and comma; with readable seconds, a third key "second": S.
{"hour": 15, "minute": 10}
